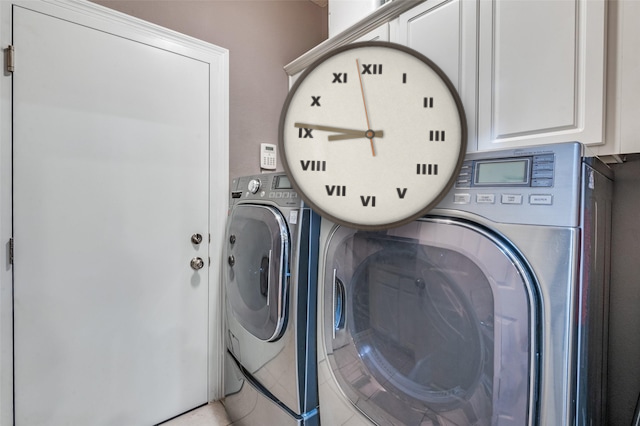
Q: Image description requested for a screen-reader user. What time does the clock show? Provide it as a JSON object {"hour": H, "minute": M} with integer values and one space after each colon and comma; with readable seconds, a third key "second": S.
{"hour": 8, "minute": 45, "second": 58}
